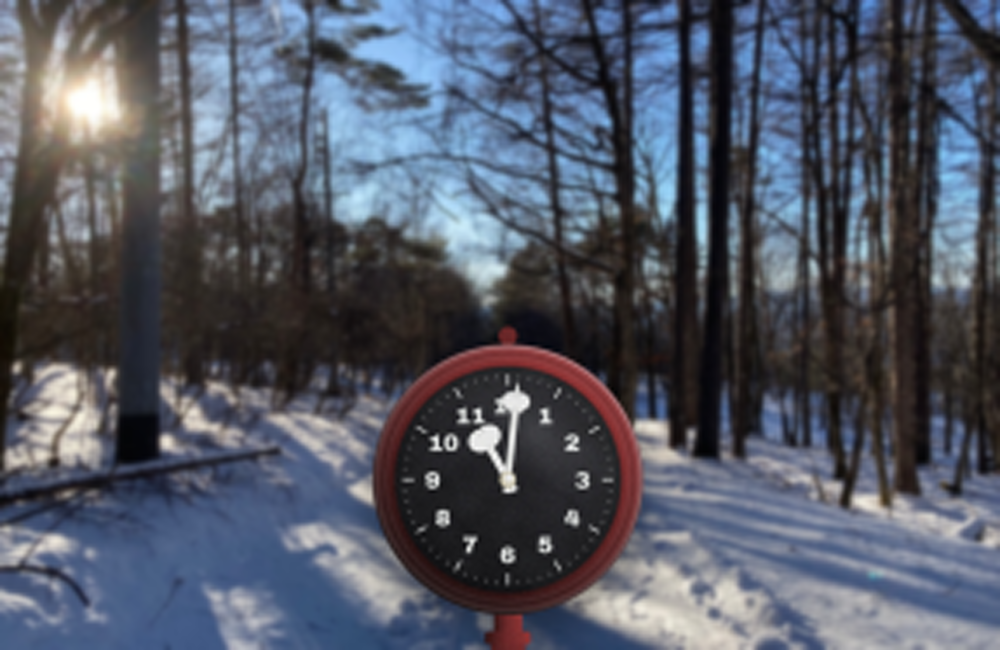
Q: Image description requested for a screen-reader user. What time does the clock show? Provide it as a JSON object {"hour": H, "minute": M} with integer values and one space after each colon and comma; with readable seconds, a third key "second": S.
{"hour": 11, "minute": 1}
